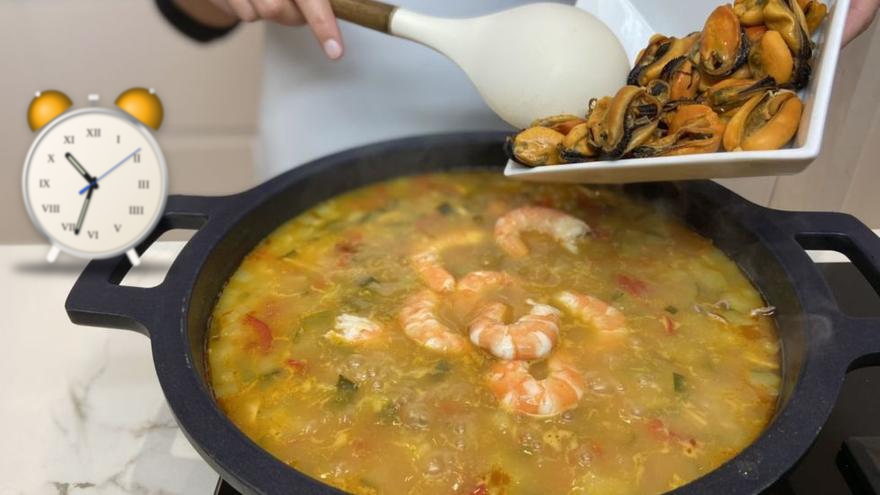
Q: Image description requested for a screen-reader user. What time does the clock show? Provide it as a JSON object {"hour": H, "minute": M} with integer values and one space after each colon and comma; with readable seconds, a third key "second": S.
{"hour": 10, "minute": 33, "second": 9}
